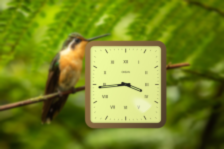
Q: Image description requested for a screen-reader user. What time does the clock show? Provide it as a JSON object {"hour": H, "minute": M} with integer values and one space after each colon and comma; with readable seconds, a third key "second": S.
{"hour": 3, "minute": 44}
